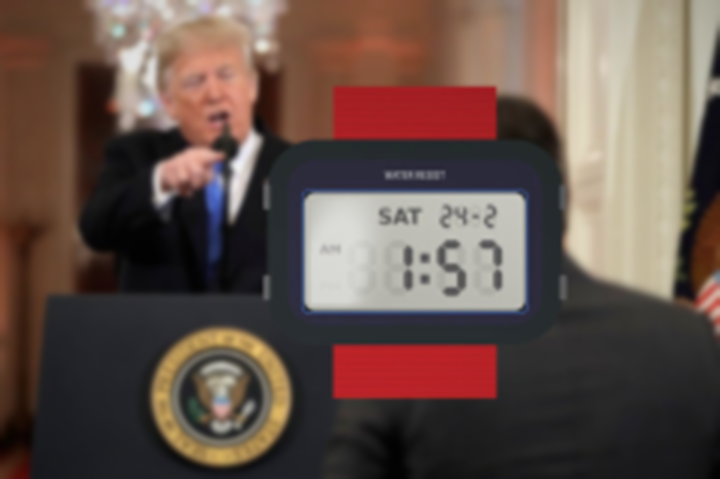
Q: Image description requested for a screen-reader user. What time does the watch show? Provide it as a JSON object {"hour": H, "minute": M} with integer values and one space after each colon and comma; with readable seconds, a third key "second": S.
{"hour": 1, "minute": 57}
